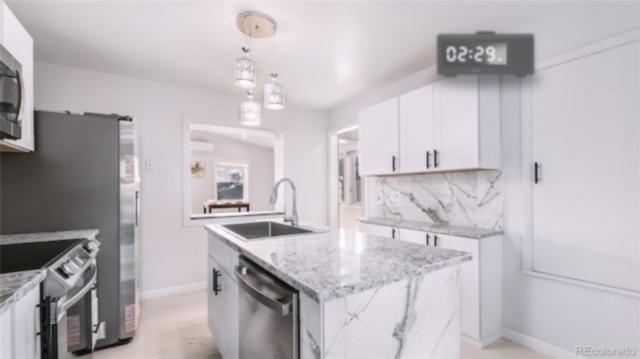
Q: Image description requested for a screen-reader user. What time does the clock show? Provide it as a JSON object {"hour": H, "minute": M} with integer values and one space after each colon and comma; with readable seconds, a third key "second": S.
{"hour": 2, "minute": 29}
